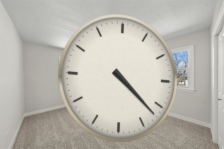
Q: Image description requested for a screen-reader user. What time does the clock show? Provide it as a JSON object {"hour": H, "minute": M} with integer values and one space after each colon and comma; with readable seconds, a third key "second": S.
{"hour": 4, "minute": 22}
